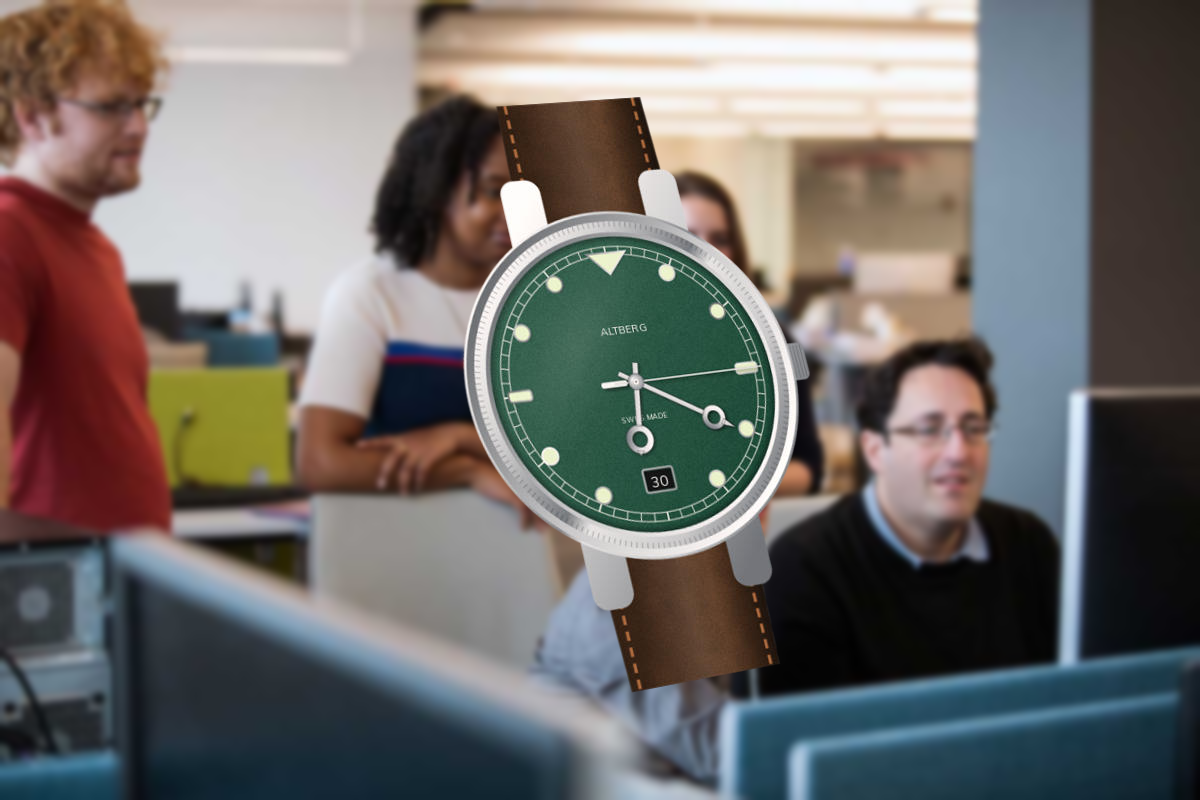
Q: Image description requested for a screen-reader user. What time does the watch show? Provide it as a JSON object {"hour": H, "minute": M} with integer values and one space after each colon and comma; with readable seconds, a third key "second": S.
{"hour": 6, "minute": 20, "second": 15}
